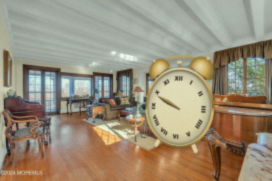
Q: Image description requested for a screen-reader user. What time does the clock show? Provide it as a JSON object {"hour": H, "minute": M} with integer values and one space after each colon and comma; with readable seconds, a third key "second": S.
{"hour": 9, "minute": 49}
